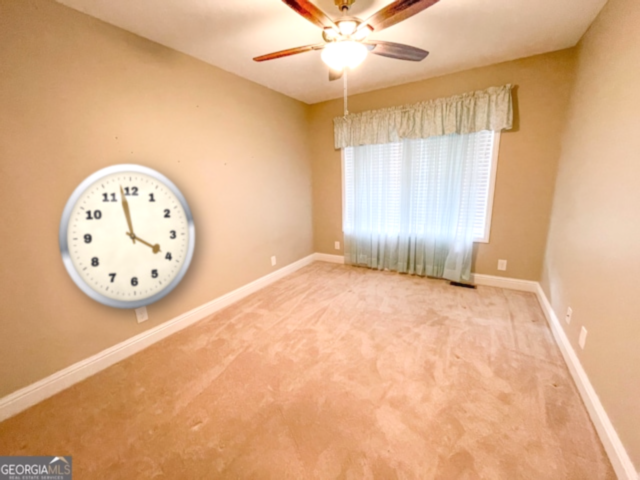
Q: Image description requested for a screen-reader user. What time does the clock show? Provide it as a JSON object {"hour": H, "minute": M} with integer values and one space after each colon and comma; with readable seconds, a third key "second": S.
{"hour": 3, "minute": 58}
